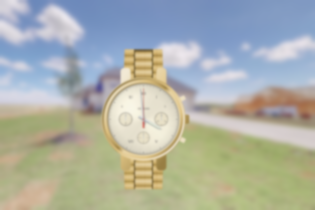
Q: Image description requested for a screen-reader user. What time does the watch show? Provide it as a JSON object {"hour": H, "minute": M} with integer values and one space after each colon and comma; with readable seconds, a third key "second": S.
{"hour": 3, "minute": 59}
